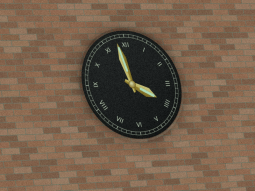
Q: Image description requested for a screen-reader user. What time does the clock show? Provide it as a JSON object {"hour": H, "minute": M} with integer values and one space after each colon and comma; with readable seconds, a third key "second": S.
{"hour": 3, "minute": 58}
